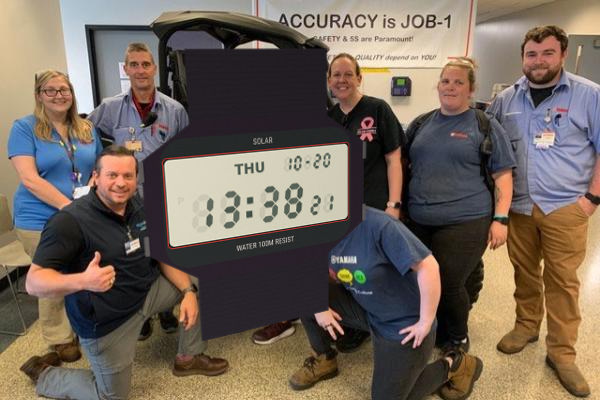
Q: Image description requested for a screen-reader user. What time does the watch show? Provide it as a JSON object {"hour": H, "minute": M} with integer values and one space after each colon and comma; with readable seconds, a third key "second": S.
{"hour": 13, "minute": 38, "second": 21}
